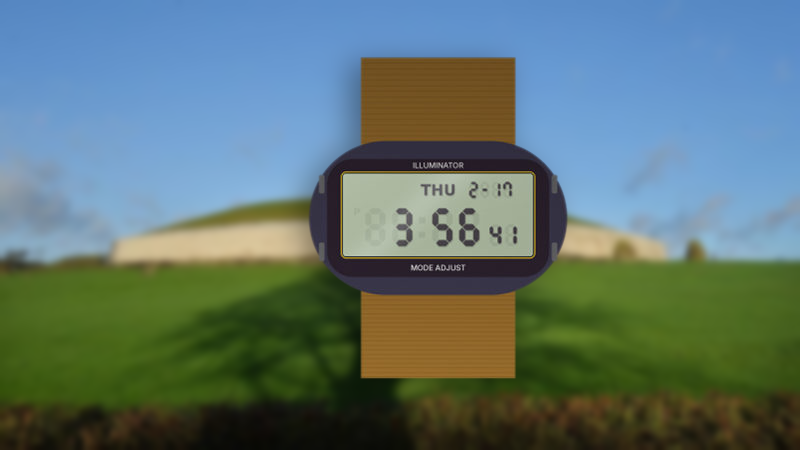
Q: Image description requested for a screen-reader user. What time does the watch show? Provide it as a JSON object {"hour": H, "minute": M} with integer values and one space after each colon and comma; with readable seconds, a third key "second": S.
{"hour": 3, "minute": 56, "second": 41}
